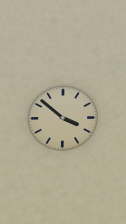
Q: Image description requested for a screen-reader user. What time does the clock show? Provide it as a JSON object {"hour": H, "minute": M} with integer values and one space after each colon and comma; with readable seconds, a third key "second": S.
{"hour": 3, "minute": 52}
